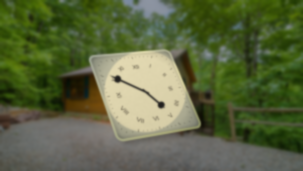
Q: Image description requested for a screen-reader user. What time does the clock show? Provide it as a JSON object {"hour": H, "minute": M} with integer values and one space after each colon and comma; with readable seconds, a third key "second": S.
{"hour": 4, "minute": 51}
